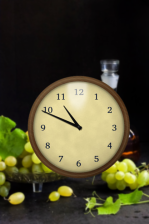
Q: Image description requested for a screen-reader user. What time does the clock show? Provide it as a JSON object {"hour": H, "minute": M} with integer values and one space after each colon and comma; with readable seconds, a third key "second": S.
{"hour": 10, "minute": 49}
